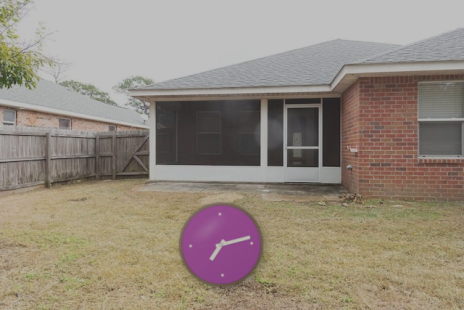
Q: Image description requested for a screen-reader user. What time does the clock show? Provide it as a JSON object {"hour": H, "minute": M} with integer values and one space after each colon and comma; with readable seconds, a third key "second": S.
{"hour": 7, "minute": 13}
